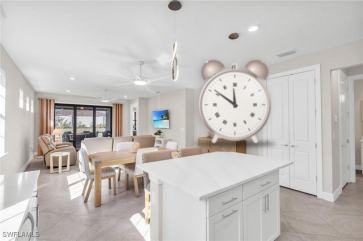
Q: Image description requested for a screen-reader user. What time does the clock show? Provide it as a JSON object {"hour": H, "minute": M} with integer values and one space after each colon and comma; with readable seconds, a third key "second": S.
{"hour": 11, "minute": 51}
